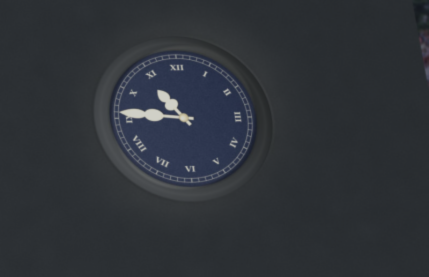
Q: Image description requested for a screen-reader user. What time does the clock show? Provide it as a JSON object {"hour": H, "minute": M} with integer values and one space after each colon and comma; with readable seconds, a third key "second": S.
{"hour": 10, "minute": 46}
